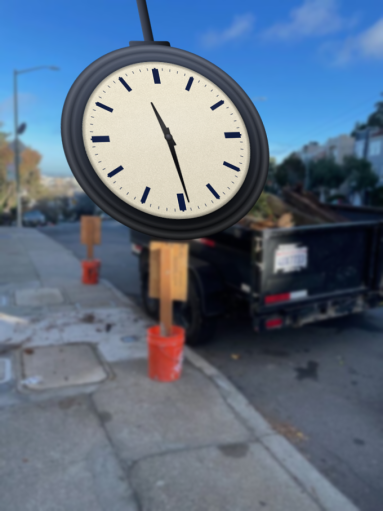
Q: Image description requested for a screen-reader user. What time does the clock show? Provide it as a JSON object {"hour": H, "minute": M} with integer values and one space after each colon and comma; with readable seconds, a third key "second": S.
{"hour": 11, "minute": 29}
